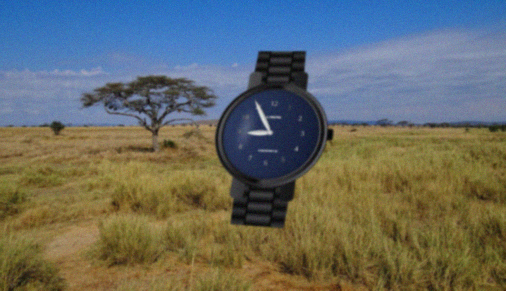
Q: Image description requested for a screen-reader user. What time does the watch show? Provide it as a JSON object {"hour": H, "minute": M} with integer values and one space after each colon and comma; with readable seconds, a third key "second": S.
{"hour": 8, "minute": 55}
